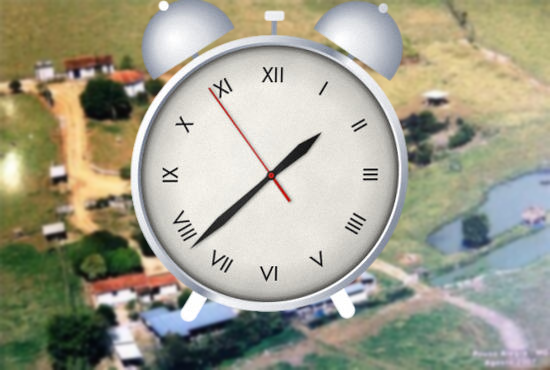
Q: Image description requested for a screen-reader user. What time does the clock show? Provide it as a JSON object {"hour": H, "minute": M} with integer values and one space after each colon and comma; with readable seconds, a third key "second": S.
{"hour": 1, "minute": 37, "second": 54}
